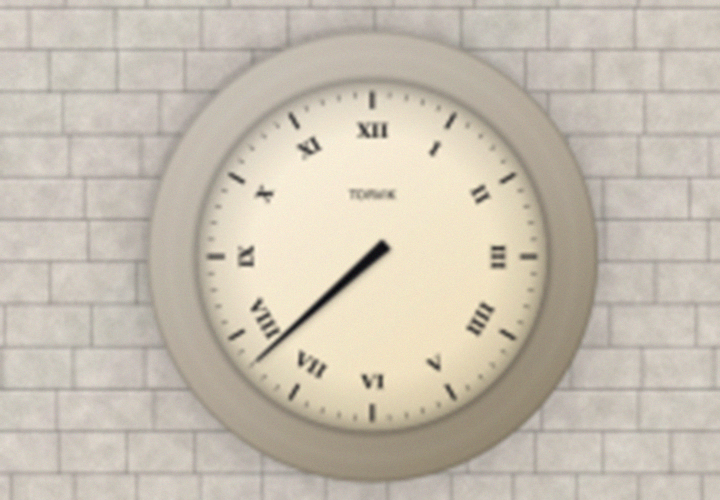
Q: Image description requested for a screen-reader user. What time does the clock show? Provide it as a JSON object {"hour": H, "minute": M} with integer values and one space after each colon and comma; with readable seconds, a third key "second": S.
{"hour": 7, "minute": 38}
